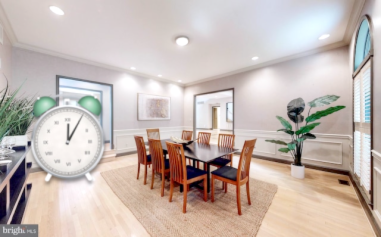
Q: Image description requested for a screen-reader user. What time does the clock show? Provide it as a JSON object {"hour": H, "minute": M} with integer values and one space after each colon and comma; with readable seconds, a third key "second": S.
{"hour": 12, "minute": 5}
